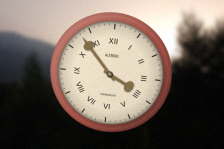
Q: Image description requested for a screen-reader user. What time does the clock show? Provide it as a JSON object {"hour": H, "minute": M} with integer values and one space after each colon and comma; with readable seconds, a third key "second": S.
{"hour": 3, "minute": 53}
